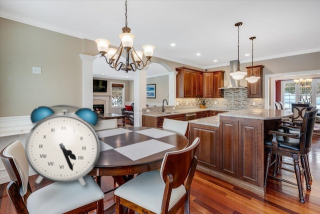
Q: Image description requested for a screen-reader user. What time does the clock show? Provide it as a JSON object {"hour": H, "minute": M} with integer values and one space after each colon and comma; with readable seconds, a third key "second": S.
{"hour": 4, "minute": 26}
